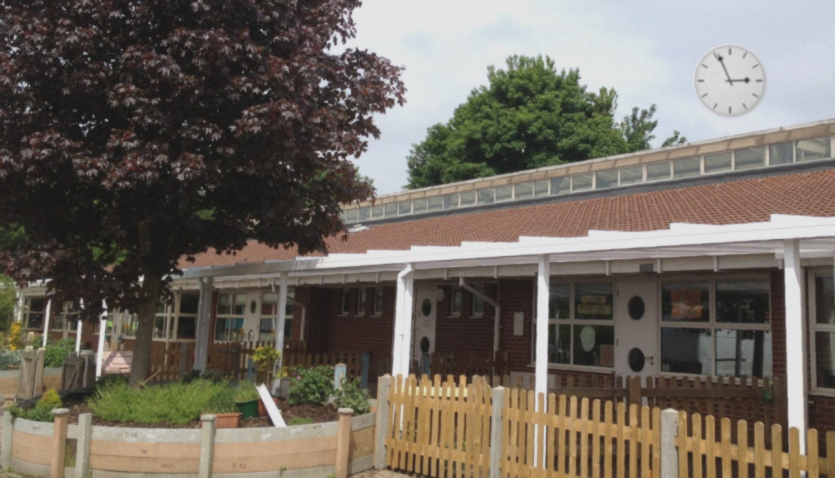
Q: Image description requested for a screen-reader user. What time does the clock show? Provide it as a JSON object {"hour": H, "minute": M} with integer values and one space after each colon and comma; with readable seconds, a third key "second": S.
{"hour": 2, "minute": 56}
